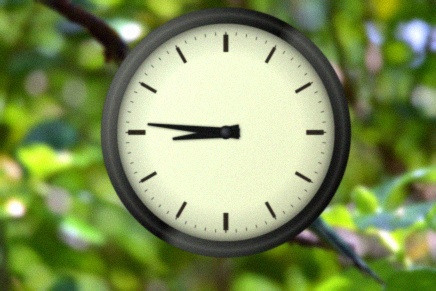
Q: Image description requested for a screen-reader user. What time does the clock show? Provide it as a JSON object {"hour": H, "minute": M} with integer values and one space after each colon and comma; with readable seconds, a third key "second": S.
{"hour": 8, "minute": 46}
